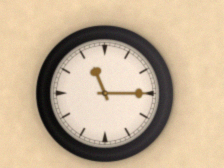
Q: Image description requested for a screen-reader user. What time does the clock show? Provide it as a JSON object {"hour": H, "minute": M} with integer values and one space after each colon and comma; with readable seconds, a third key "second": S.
{"hour": 11, "minute": 15}
